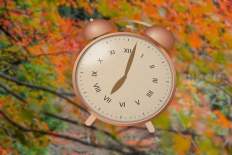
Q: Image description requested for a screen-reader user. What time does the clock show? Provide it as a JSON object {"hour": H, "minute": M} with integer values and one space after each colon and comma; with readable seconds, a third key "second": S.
{"hour": 7, "minute": 2}
